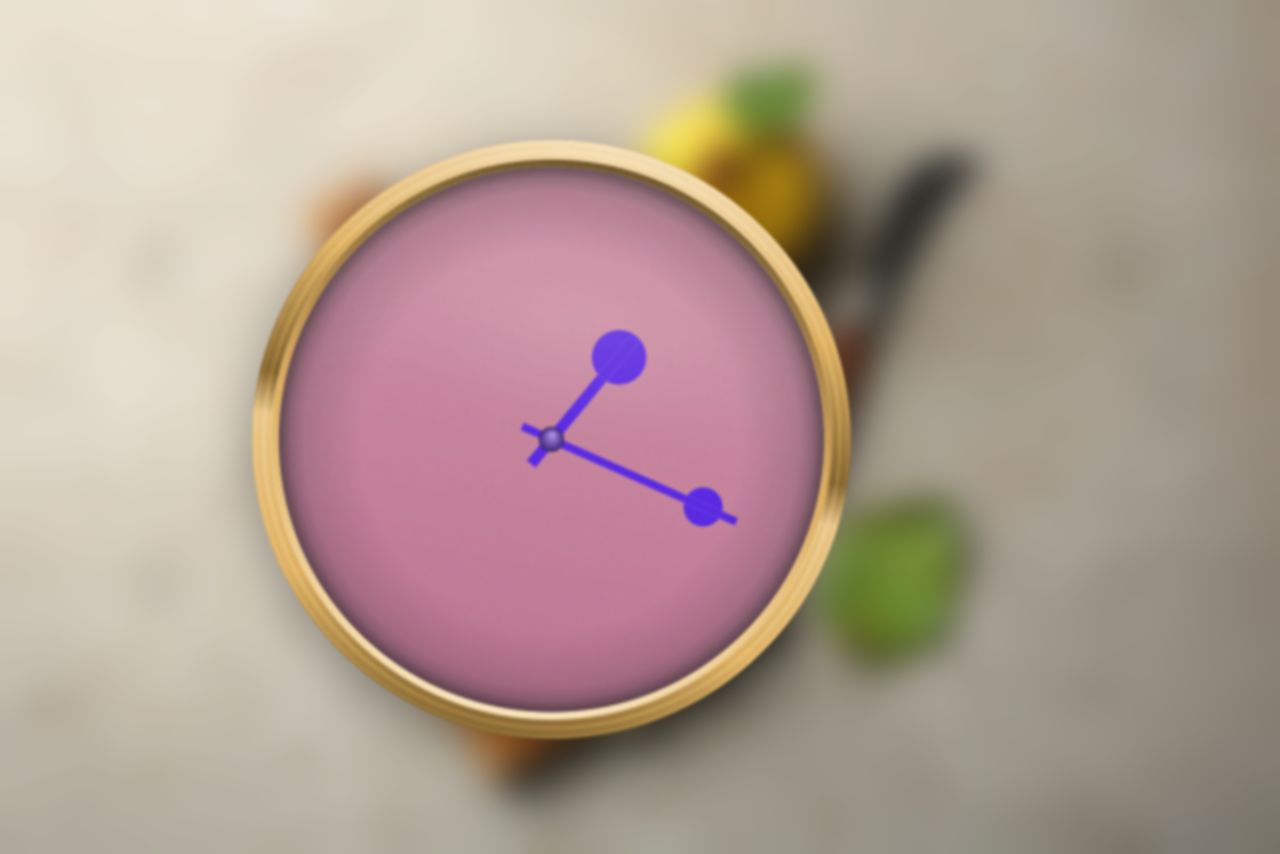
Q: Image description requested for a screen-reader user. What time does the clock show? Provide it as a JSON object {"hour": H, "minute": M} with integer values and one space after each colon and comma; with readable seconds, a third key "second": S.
{"hour": 1, "minute": 19}
